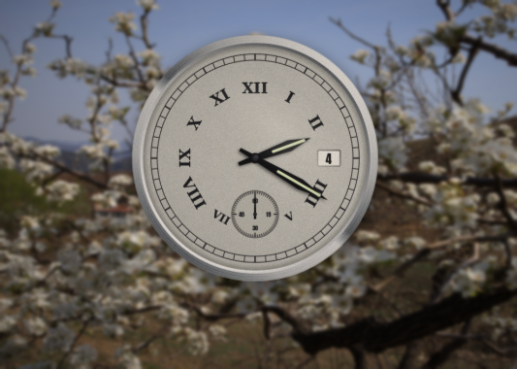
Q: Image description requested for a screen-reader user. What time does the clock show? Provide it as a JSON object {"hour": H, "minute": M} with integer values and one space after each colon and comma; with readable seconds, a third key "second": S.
{"hour": 2, "minute": 20}
